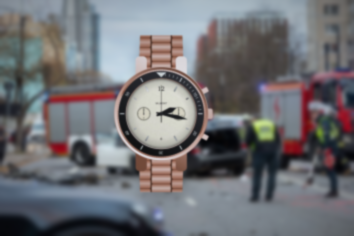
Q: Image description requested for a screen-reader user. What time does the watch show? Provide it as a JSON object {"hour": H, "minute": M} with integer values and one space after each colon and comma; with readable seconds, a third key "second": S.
{"hour": 2, "minute": 17}
